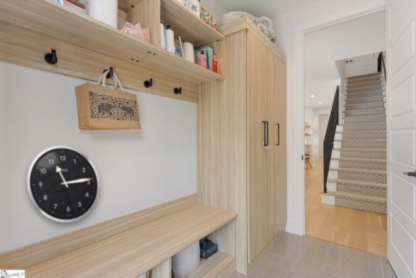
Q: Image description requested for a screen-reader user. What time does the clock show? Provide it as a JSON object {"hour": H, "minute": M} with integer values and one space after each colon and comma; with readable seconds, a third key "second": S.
{"hour": 11, "minute": 14}
